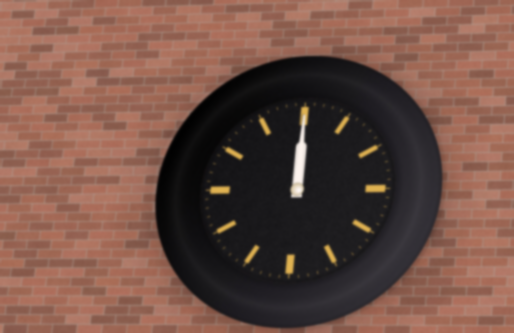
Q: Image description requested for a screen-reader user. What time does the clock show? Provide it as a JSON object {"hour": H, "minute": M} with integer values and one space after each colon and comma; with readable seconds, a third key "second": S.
{"hour": 12, "minute": 0}
